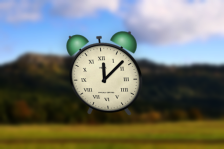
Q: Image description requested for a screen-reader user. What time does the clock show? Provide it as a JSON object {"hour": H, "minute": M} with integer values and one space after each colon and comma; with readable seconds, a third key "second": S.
{"hour": 12, "minute": 8}
